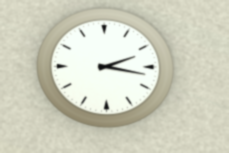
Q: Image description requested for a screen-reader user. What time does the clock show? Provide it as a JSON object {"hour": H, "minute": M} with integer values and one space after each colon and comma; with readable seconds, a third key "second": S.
{"hour": 2, "minute": 17}
